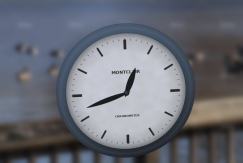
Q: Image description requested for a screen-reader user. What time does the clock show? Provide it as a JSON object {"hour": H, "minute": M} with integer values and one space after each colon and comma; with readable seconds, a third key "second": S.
{"hour": 12, "minute": 42}
